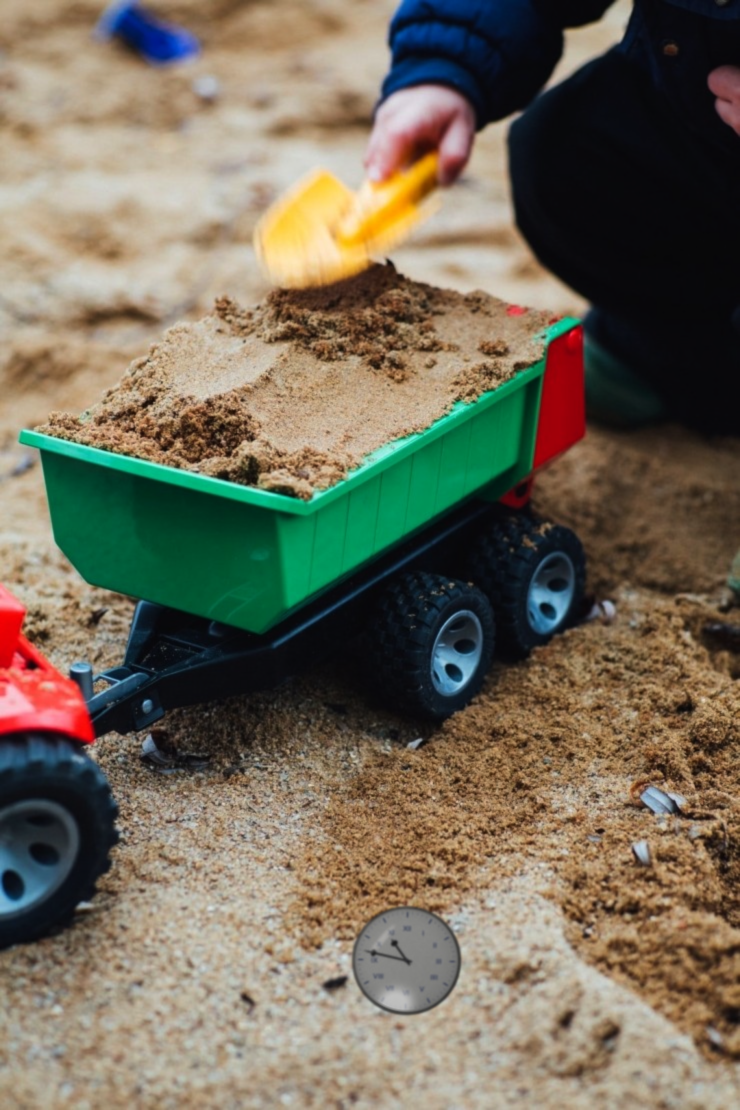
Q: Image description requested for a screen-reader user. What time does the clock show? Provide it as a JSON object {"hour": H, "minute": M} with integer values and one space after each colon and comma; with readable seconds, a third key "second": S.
{"hour": 10, "minute": 47}
